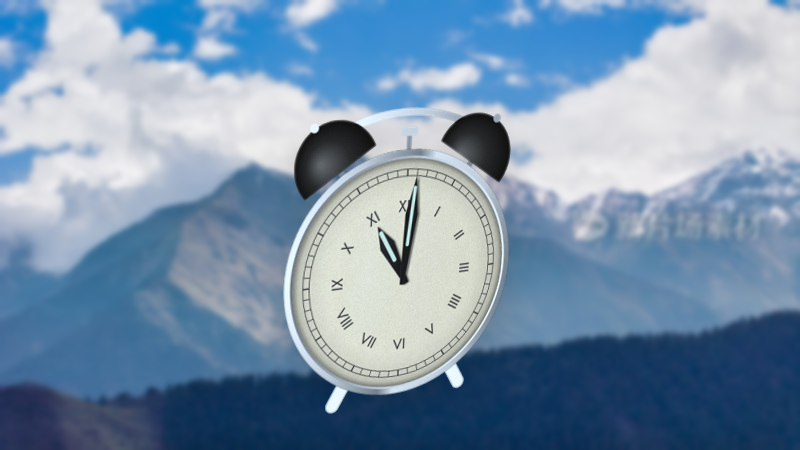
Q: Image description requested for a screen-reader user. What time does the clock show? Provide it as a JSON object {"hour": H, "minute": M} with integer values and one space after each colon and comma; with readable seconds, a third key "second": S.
{"hour": 11, "minute": 1}
